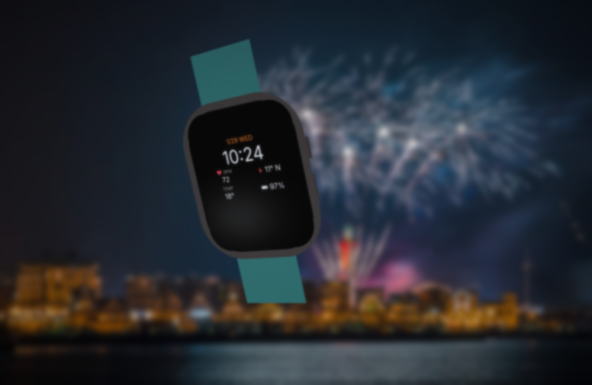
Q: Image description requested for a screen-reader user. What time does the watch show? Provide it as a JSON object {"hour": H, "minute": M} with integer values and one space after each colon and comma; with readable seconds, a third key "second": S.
{"hour": 10, "minute": 24}
